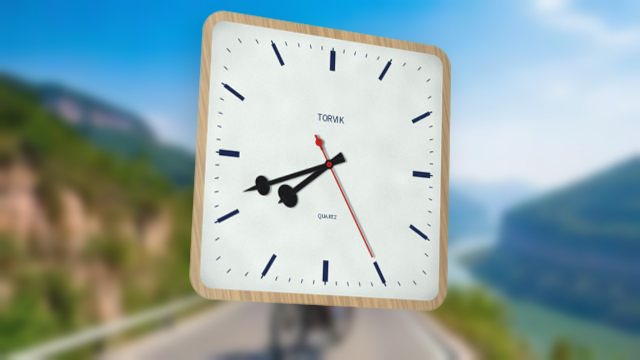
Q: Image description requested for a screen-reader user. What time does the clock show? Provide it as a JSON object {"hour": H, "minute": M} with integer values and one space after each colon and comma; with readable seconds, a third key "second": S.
{"hour": 7, "minute": 41, "second": 25}
